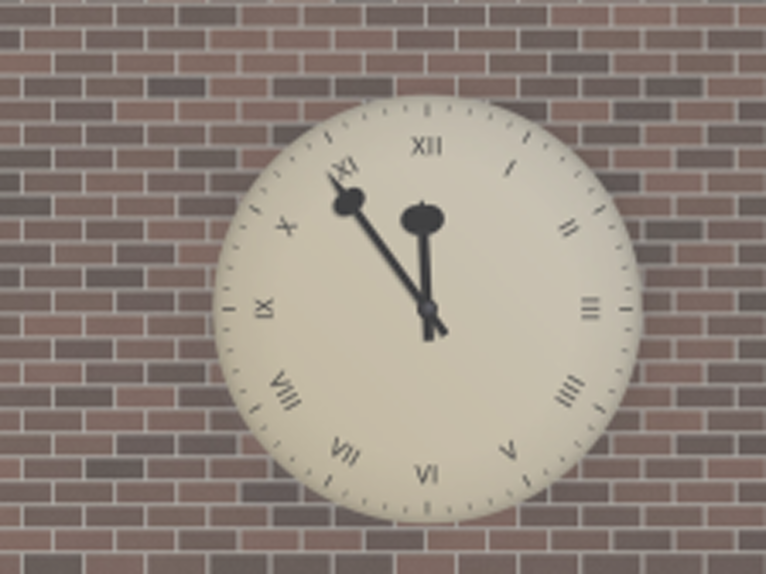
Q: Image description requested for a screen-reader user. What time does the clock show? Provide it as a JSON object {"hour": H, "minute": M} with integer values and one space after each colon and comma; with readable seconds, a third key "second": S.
{"hour": 11, "minute": 54}
